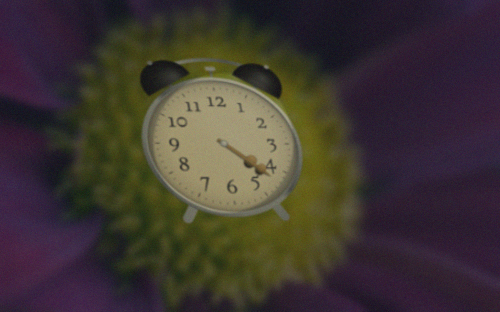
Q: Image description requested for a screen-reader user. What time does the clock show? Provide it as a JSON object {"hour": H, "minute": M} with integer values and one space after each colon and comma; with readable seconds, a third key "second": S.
{"hour": 4, "minute": 22}
